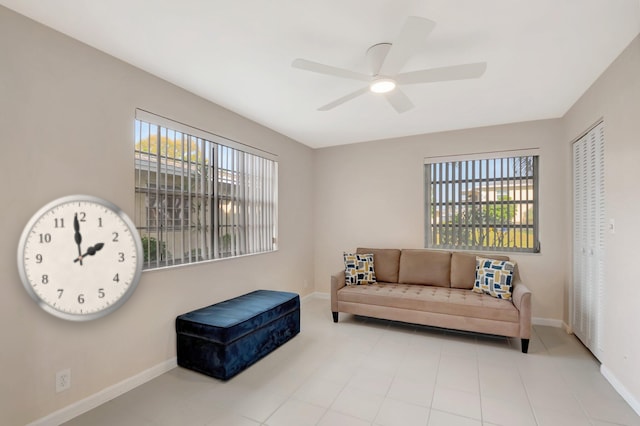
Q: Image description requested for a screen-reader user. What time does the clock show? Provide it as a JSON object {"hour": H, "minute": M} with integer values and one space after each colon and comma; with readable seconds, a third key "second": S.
{"hour": 1, "minute": 59}
